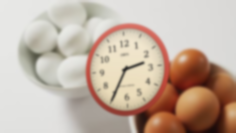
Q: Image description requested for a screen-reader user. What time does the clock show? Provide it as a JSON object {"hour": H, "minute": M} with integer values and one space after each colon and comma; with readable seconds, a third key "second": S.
{"hour": 2, "minute": 35}
